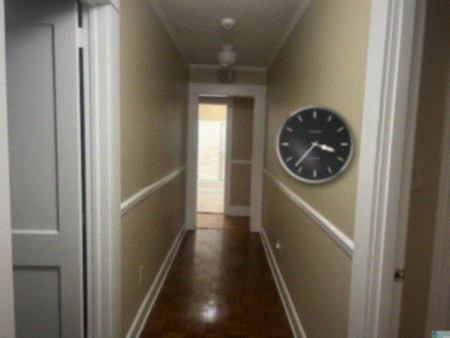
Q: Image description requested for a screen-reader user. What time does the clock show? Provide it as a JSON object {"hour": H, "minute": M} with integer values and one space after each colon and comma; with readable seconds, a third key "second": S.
{"hour": 3, "minute": 37}
